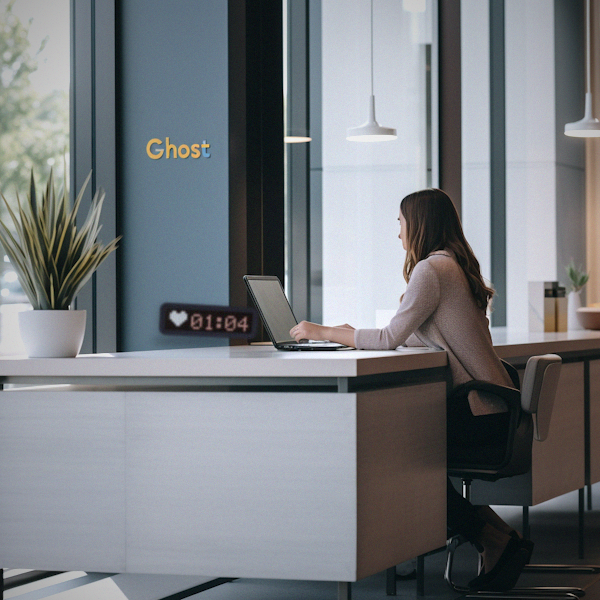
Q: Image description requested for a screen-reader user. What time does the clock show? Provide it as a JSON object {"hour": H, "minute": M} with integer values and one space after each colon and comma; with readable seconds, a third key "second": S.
{"hour": 1, "minute": 4}
